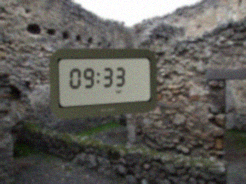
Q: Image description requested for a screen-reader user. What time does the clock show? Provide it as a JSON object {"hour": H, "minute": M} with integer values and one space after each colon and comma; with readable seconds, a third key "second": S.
{"hour": 9, "minute": 33}
